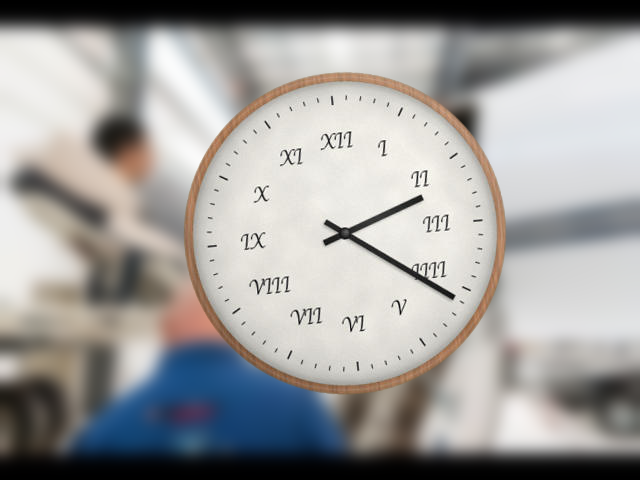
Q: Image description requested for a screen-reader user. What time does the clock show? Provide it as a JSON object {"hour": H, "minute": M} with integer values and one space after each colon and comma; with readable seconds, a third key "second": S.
{"hour": 2, "minute": 21}
